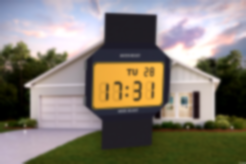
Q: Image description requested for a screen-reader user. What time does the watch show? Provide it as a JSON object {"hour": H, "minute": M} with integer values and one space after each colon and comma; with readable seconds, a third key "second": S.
{"hour": 17, "minute": 31}
